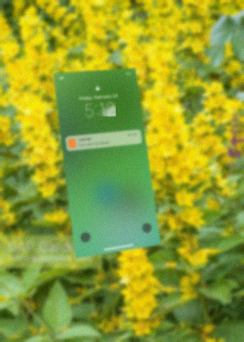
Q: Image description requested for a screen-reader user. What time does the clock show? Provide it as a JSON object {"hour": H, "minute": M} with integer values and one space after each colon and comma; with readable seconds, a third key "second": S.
{"hour": 5, "minute": 12}
